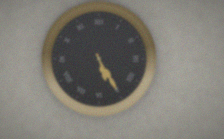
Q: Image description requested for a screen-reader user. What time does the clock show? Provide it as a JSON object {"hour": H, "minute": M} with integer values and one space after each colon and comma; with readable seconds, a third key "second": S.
{"hour": 5, "minute": 25}
